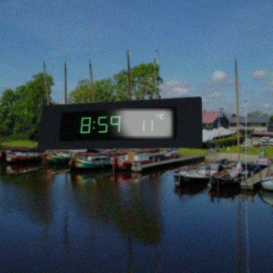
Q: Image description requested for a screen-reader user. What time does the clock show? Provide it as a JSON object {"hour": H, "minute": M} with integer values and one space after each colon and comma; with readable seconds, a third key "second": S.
{"hour": 8, "minute": 59}
